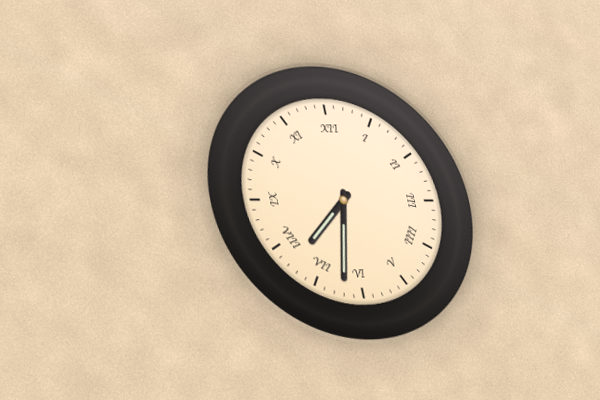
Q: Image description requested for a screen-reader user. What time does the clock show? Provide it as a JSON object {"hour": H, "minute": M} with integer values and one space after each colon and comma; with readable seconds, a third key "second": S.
{"hour": 7, "minute": 32}
